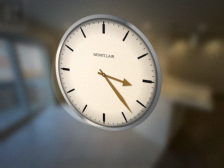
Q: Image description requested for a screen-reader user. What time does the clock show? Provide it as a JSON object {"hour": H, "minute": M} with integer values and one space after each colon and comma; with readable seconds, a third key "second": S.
{"hour": 3, "minute": 23}
